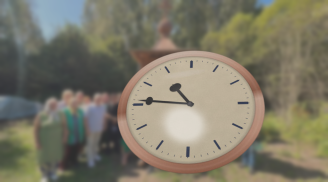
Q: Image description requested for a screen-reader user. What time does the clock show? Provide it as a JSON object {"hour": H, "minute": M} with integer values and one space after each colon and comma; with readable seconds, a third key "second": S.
{"hour": 10, "minute": 46}
